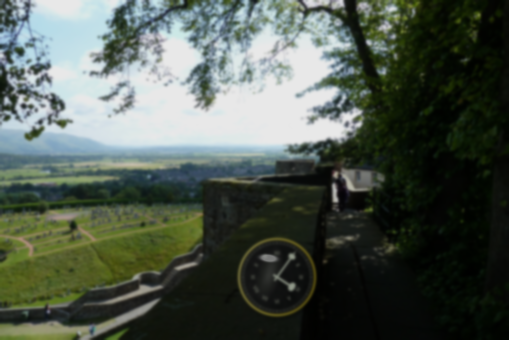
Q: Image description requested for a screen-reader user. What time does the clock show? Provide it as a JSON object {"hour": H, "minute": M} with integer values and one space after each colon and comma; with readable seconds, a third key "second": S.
{"hour": 4, "minute": 6}
